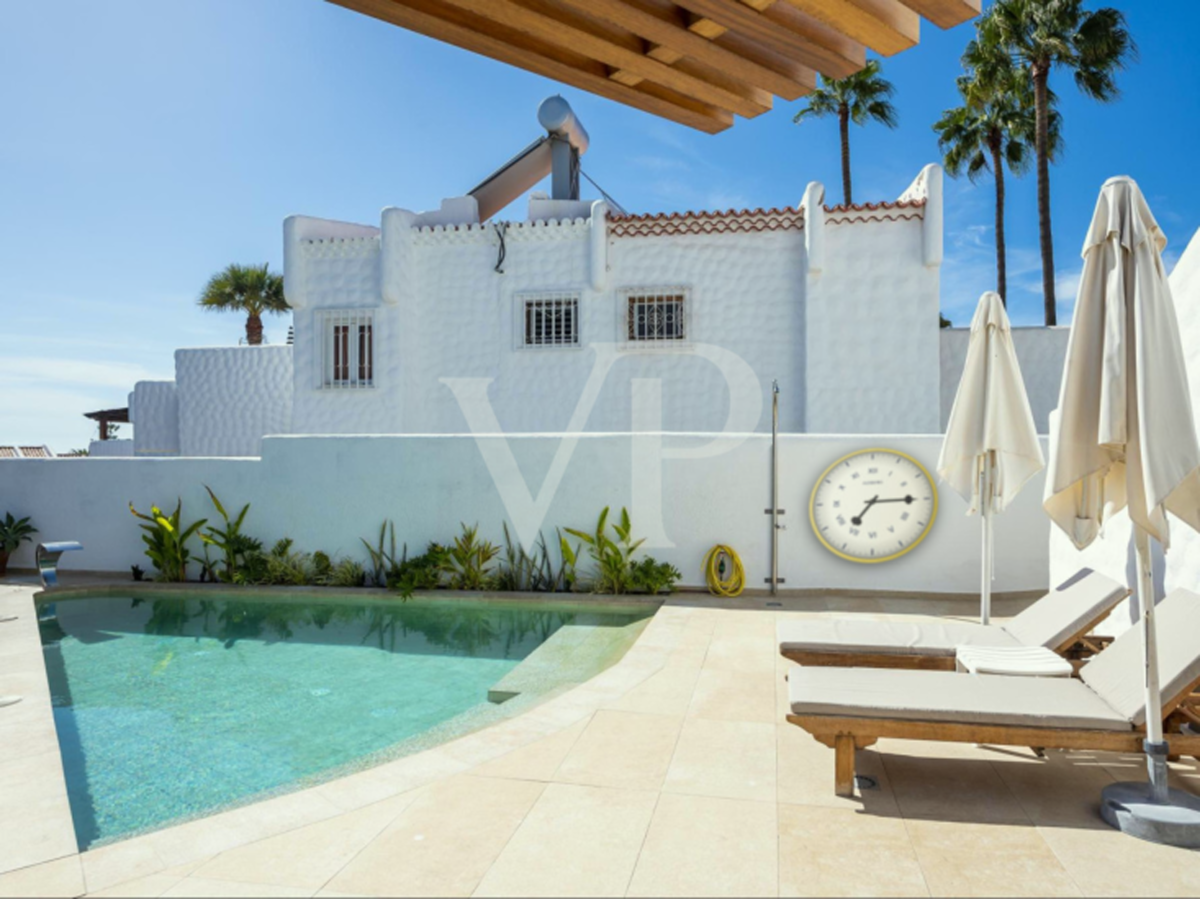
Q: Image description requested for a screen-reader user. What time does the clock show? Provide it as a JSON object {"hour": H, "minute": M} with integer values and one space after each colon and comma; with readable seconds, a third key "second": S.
{"hour": 7, "minute": 15}
